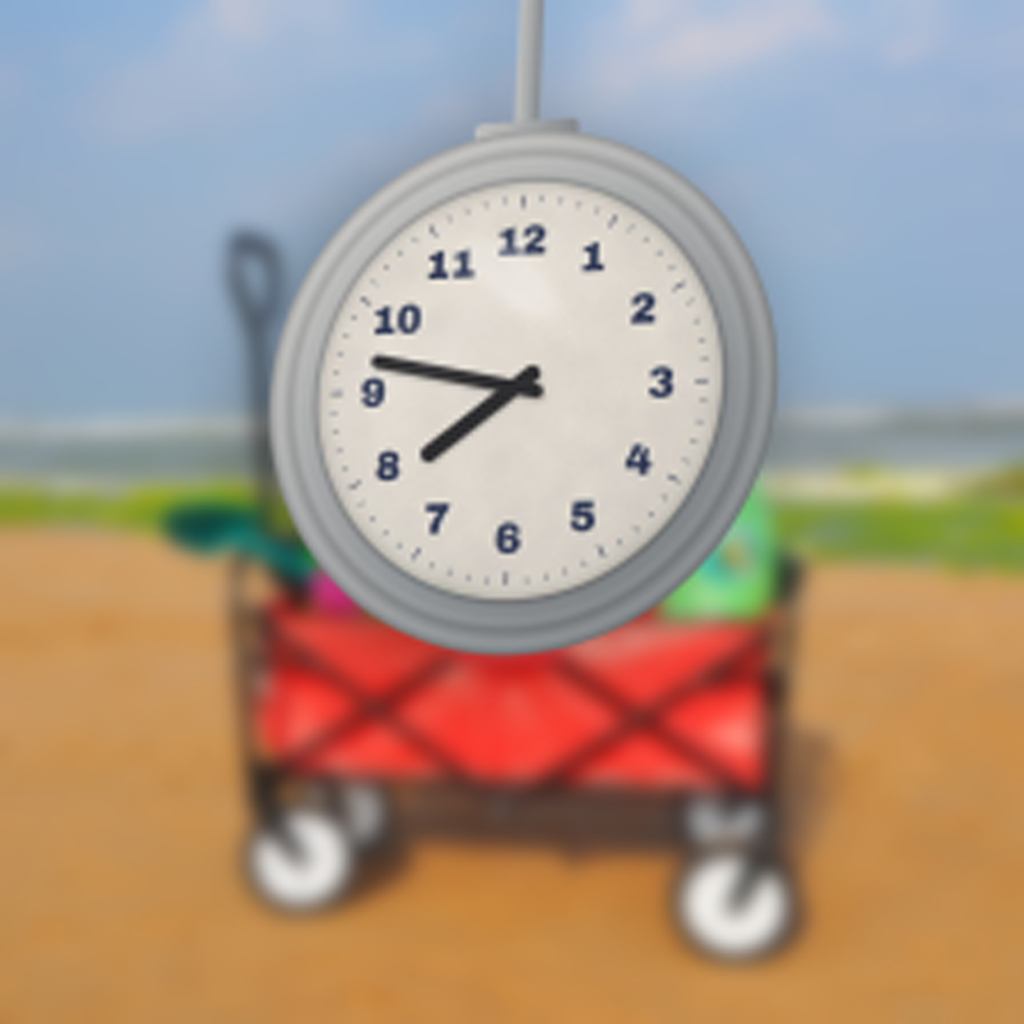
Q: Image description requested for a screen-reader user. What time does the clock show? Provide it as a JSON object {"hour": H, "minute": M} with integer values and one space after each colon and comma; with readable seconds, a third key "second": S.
{"hour": 7, "minute": 47}
